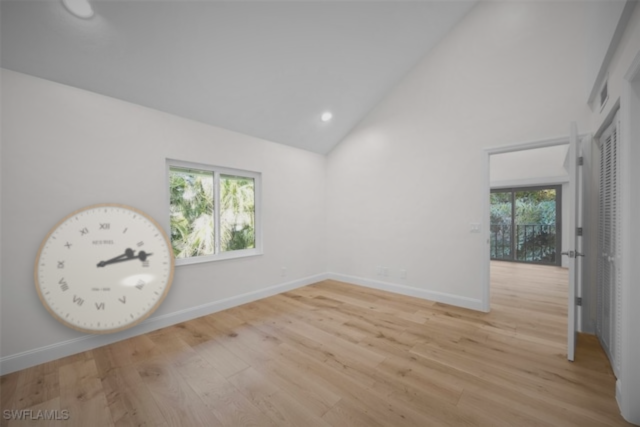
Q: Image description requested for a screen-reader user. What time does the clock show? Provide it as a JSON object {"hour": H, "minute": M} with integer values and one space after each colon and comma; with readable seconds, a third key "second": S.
{"hour": 2, "minute": 13}
